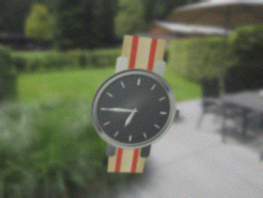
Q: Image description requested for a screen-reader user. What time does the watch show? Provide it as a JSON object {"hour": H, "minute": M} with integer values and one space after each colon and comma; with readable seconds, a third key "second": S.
{"hour": 6, "minute": 45}
